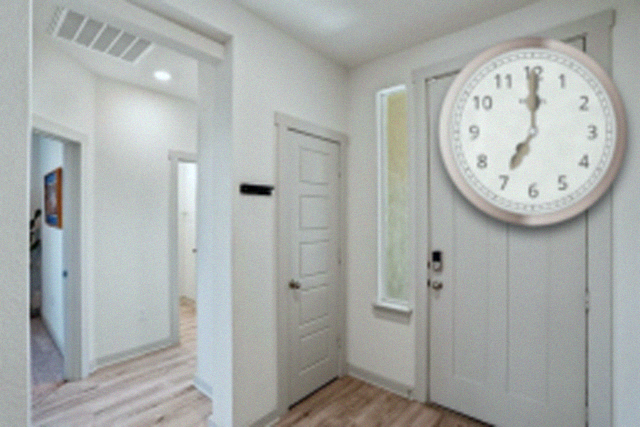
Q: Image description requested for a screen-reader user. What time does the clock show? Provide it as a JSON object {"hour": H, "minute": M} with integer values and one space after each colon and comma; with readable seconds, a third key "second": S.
{"hour": 7, "minute": 0}
